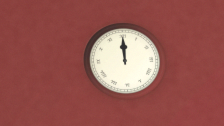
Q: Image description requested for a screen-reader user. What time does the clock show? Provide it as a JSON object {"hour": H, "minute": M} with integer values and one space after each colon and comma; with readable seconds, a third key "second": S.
{"hour": 12, "minute": 0}
